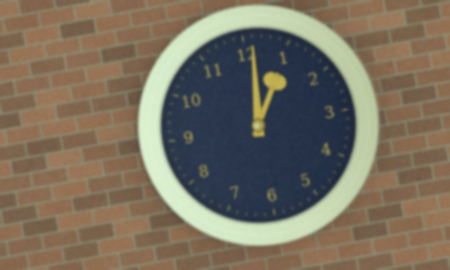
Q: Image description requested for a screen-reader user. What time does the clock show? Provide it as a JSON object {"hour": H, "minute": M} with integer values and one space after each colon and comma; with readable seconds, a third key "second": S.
{"hour": 1, "minute": 1}
